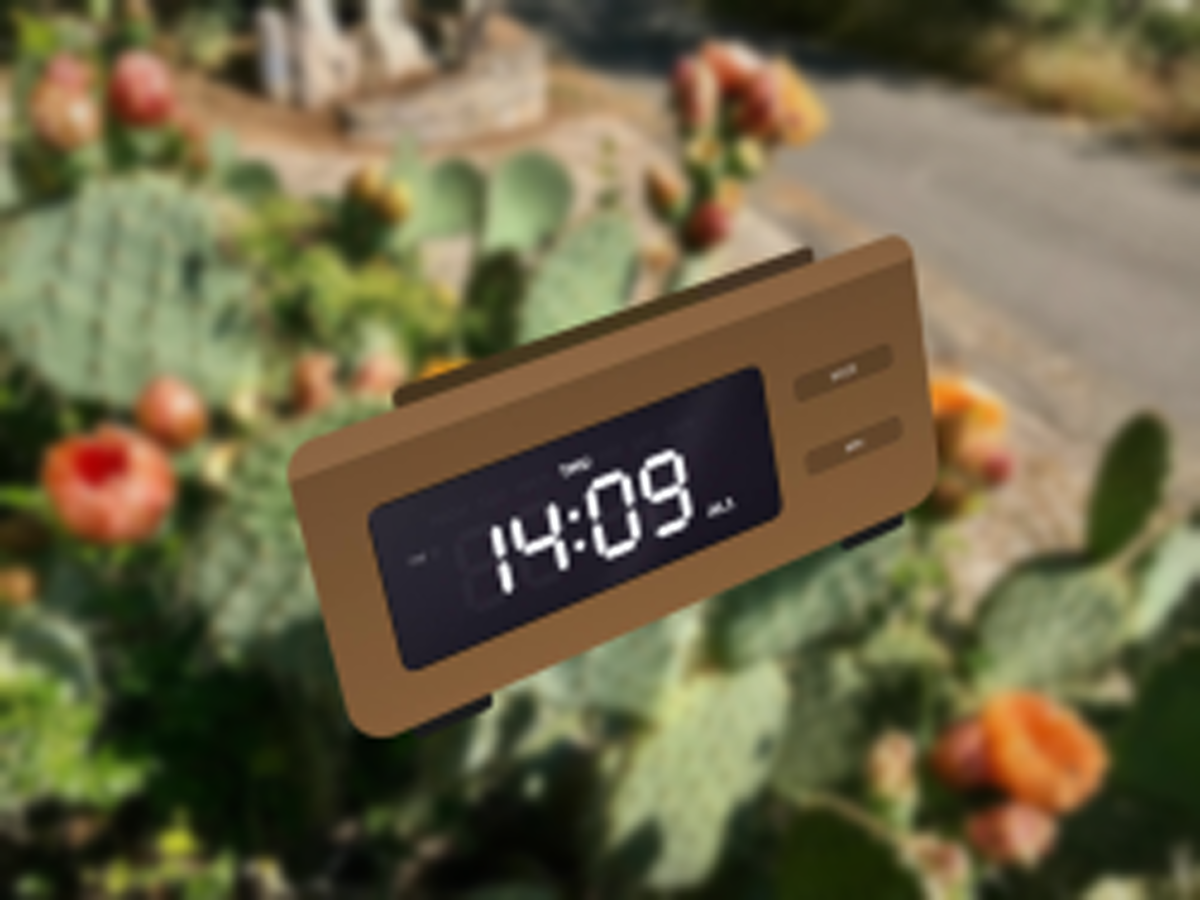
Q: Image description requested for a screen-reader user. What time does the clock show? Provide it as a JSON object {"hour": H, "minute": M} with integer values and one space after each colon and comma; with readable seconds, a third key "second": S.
{"hour": 14, "minute": 9}
